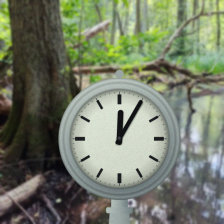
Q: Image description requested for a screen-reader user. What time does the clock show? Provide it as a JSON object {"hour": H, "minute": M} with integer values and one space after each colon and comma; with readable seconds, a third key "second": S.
{"hour": 12, "minute": 5}
